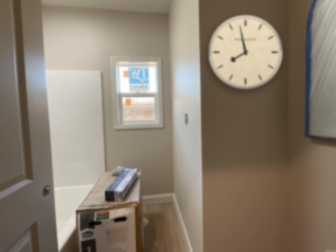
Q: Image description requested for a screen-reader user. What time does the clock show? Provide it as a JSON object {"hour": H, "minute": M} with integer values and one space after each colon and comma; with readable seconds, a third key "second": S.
{"hour": 7, "minute": 58}
